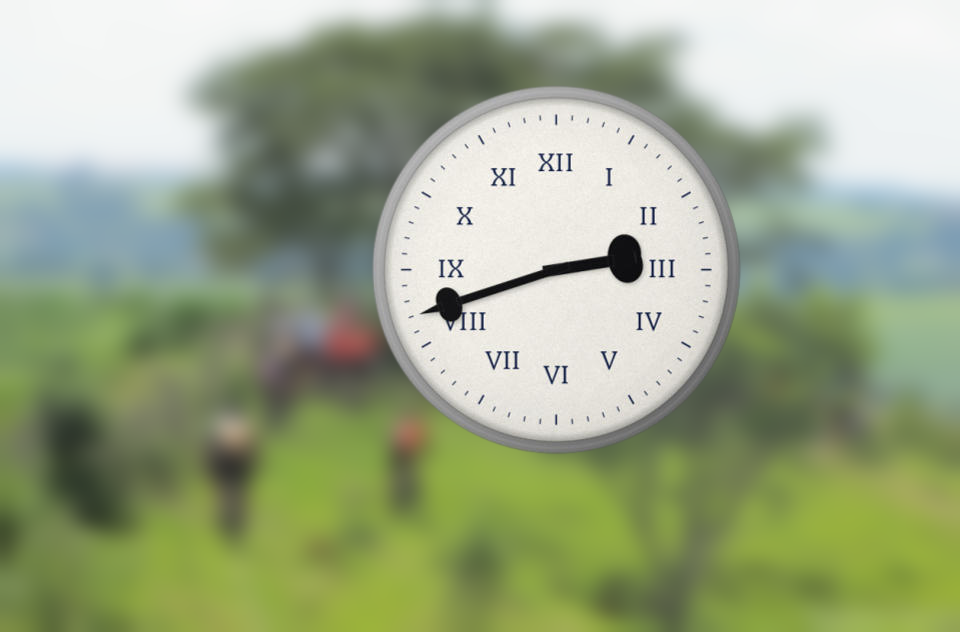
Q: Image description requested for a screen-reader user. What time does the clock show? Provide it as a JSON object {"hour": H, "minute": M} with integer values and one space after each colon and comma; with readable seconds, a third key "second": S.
{"hour": 2, "minute": 42}
